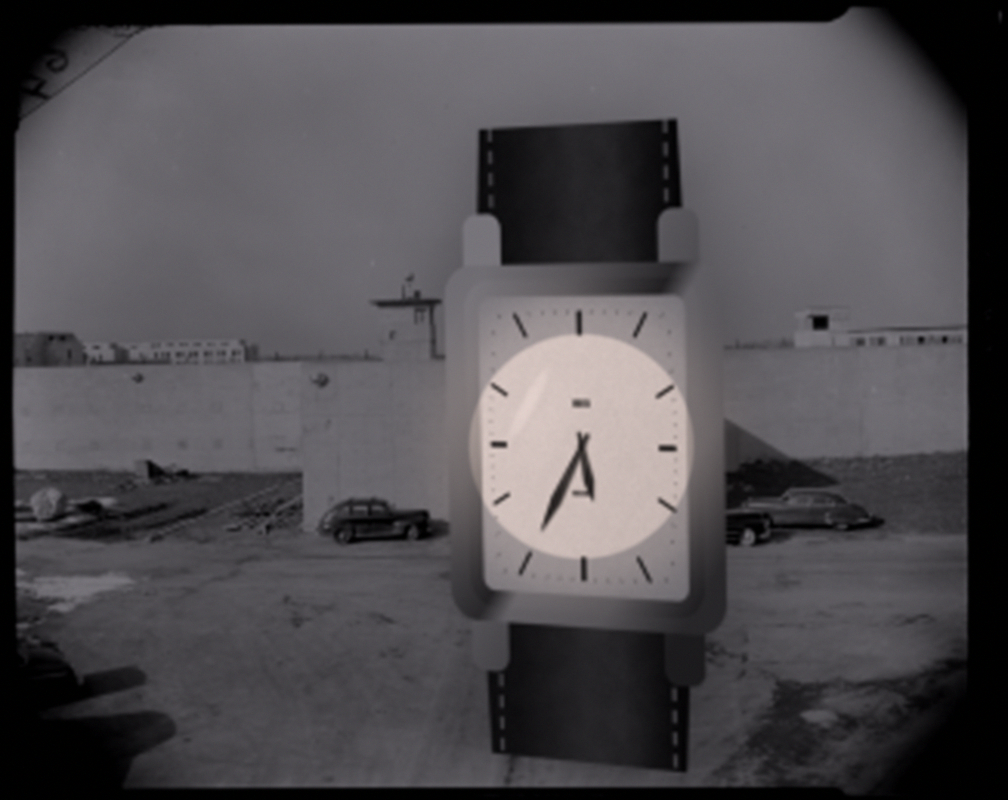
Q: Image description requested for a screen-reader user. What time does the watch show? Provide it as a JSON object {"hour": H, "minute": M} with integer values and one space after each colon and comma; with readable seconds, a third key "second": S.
{"hour": 5, "minute": 35}
